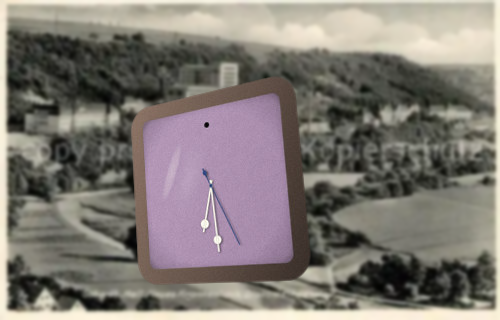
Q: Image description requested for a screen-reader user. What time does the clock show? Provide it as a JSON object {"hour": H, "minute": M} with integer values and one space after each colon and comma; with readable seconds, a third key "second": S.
{"hour": 6, "minute": 29, "second": 26}
